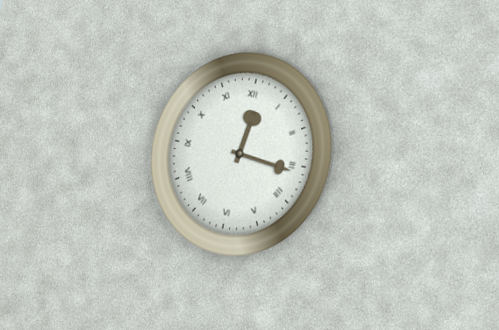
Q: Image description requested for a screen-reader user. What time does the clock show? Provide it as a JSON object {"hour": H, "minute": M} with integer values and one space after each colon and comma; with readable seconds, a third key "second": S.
{"hour": 12, "minute": 16}
